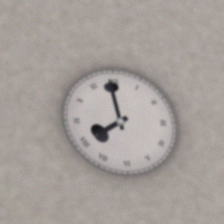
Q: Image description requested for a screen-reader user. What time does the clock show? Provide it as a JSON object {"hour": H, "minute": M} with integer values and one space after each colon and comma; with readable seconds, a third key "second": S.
{"hour": 7, "minute": 59}
